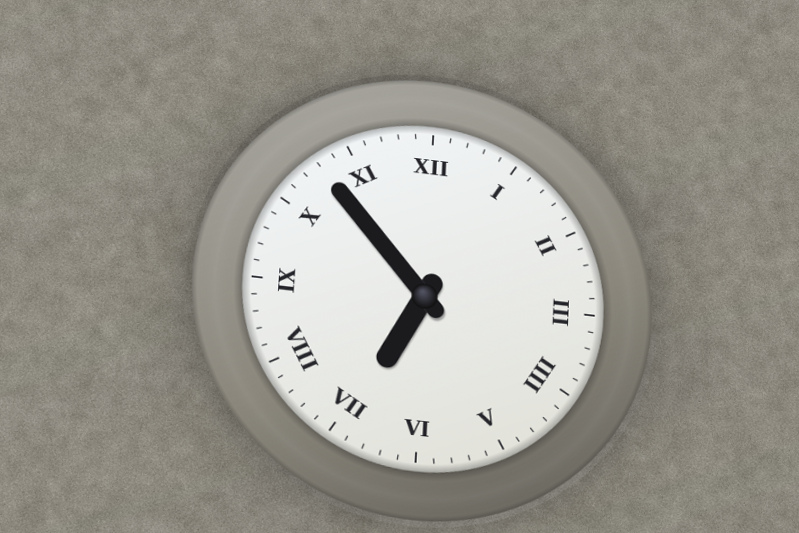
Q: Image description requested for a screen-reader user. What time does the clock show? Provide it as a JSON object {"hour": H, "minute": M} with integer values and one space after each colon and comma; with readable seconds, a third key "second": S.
{"hour": 6, "minute": 53}
